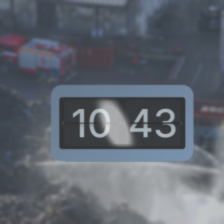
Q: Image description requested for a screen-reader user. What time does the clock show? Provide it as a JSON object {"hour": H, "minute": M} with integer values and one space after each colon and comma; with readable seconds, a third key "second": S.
{"hour": 10, "minute": 43}
